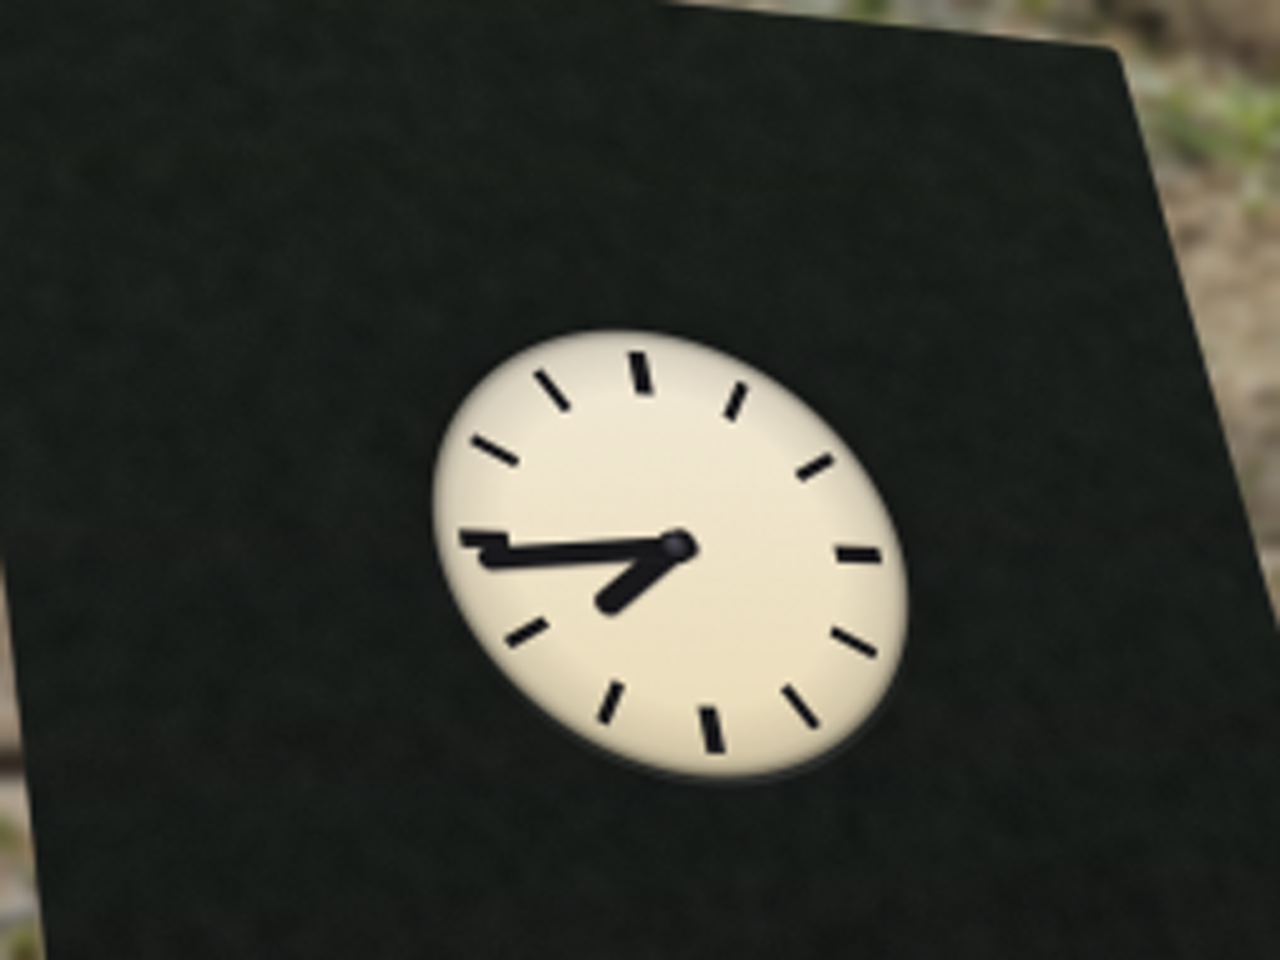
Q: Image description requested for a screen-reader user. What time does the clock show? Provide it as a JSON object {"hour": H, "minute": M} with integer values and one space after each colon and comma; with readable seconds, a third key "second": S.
{"hour": 7, "minute": 44}
